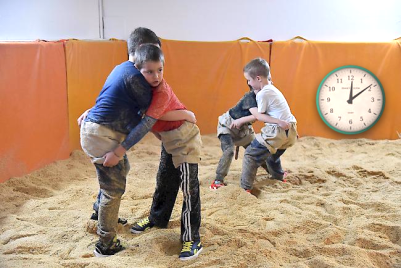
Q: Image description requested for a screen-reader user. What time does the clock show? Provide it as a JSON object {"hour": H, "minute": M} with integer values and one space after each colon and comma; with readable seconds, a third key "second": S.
{"hour": 12, "minute": 9}
